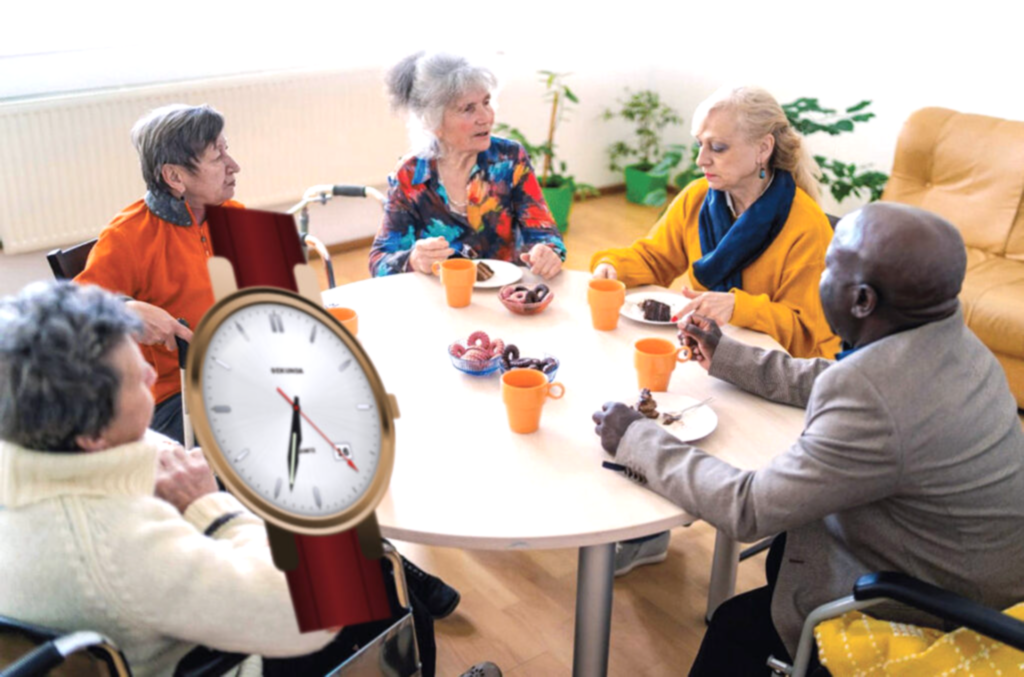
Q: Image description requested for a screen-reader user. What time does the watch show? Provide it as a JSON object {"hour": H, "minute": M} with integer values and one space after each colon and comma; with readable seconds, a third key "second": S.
{"hour": 6, "minute": 33, "second": 23}
